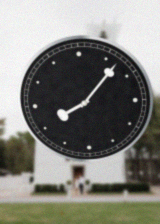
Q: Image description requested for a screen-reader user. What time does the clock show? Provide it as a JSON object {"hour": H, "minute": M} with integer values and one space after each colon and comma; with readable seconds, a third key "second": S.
{"hour": 8, "minute": 7}
